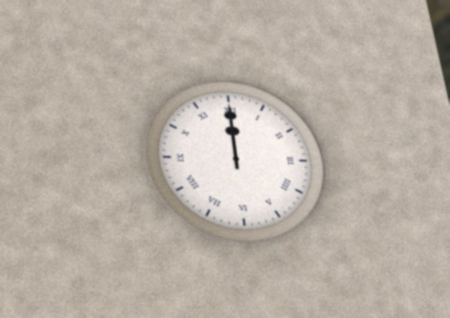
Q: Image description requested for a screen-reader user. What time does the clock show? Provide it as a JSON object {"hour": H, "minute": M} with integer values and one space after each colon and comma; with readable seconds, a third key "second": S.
{"hour": 12, "minute": 0}
